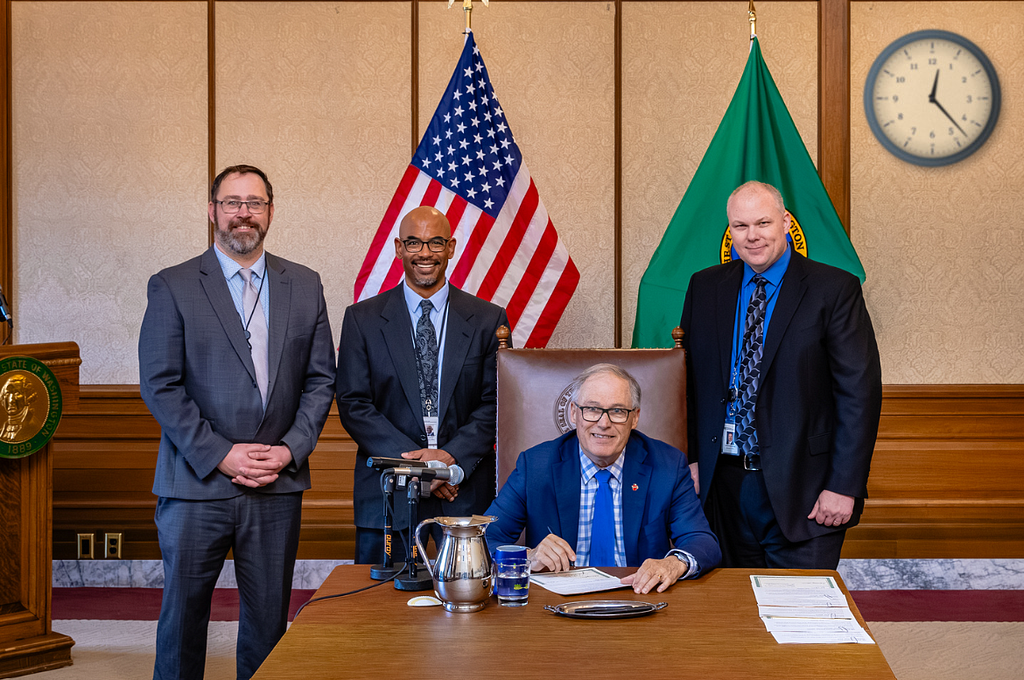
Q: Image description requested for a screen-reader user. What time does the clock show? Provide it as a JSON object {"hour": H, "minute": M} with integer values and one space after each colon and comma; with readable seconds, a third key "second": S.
{"hour": 12, "minute": 23}
